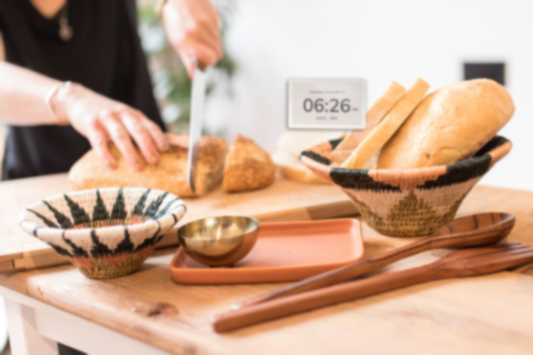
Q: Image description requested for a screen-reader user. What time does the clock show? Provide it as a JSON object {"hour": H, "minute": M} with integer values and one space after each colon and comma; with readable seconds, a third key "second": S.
{"hour": 6, "minute": 26}
